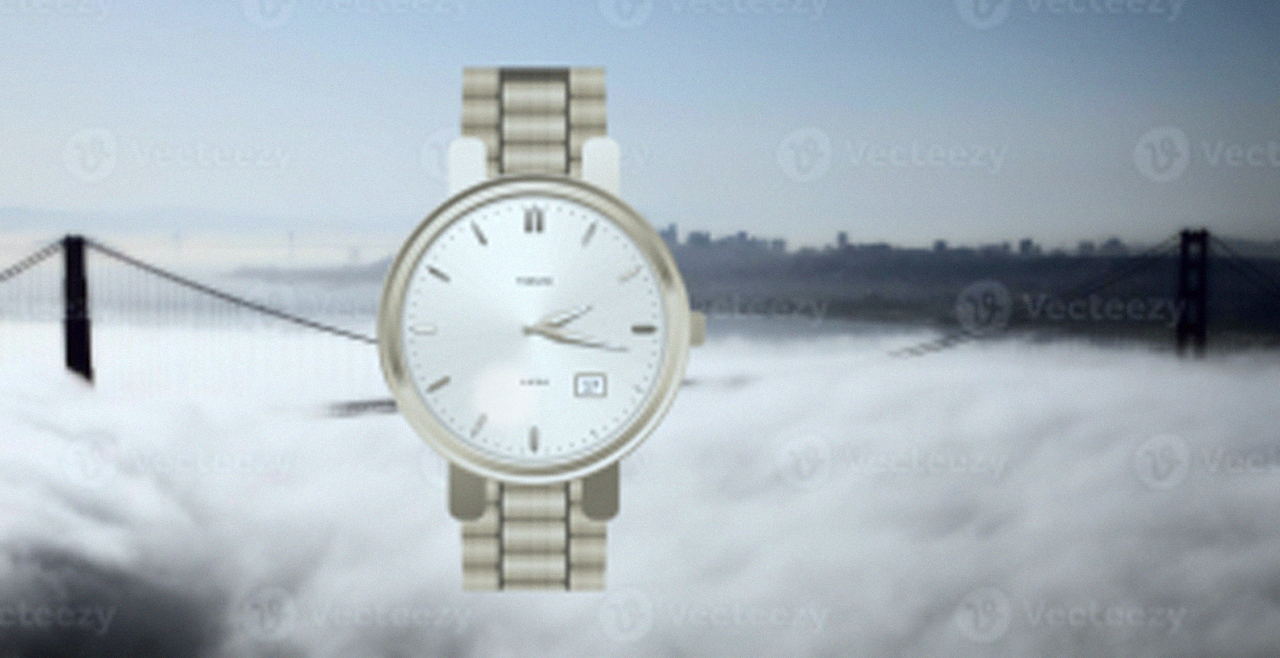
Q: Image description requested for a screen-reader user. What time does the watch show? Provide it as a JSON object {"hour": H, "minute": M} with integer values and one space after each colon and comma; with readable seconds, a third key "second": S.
{"hour": 2, "minute": 17}
